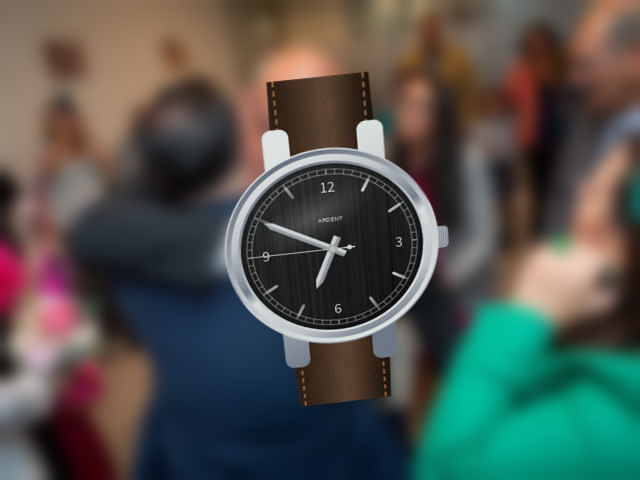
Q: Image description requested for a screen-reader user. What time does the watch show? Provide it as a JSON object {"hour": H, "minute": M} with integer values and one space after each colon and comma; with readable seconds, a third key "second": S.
{"hour": 6, "minute": 49, "second": 45}
